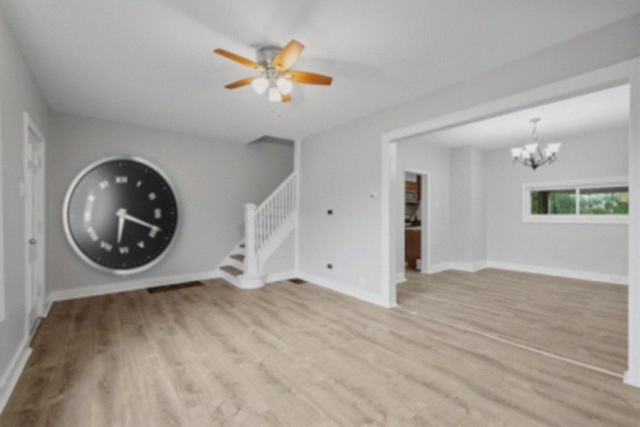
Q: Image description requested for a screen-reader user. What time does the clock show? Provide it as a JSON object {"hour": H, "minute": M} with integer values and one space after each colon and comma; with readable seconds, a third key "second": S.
{"hour": 6, "minute": 19}
